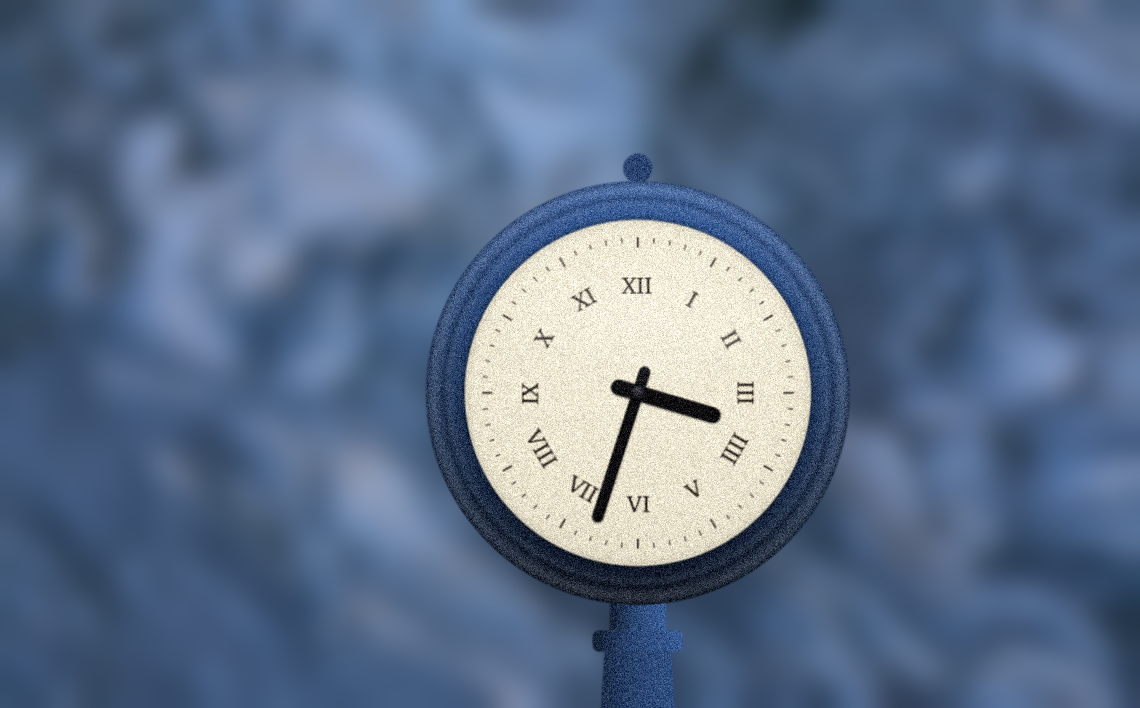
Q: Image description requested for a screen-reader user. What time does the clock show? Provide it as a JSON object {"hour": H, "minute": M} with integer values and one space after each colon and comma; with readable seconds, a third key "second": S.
{"hour": 3, "minute": 33}
